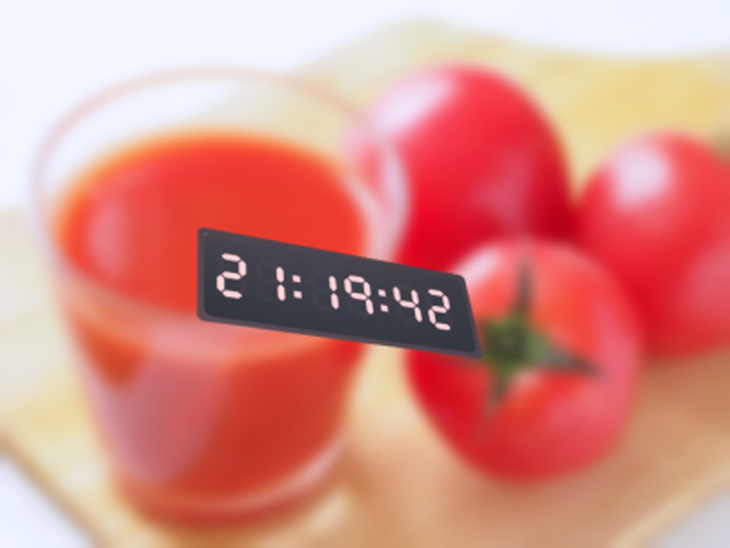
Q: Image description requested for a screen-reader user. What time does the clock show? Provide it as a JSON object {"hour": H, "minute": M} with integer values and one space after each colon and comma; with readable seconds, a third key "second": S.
{"hour": 21, "minute": 19, "second": 42}
